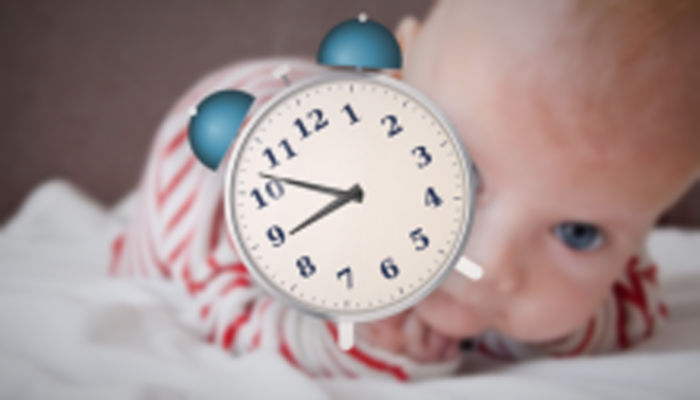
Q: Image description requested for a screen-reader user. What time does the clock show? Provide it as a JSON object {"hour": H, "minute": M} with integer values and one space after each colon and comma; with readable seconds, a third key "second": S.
{"hour": 8, "minute": 52}
